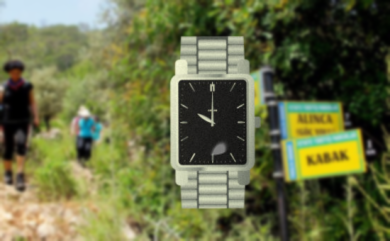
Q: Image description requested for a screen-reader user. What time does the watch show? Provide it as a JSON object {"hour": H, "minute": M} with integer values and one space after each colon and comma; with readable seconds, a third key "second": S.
{"hour": 10, "minute": 0}
